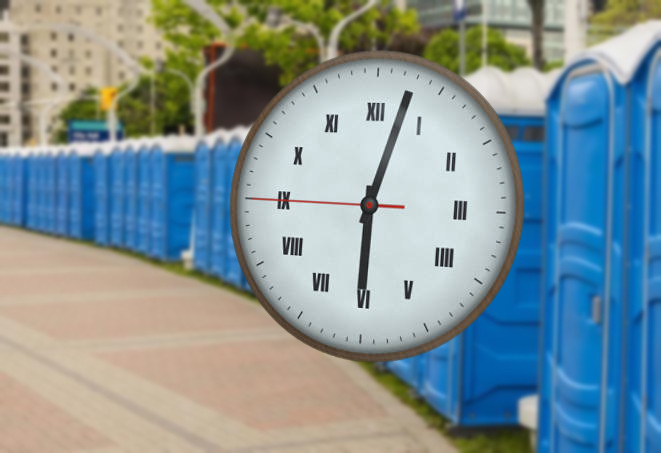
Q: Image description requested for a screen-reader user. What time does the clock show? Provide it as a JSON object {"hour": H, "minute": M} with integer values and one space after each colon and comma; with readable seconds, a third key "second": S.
{"hour": 6, "minute": 2, "second": 45}
